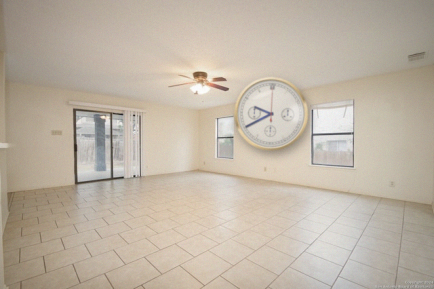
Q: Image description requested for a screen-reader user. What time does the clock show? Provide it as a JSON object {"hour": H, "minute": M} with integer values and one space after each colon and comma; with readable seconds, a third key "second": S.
{"hour": 9, "minute": 40}
